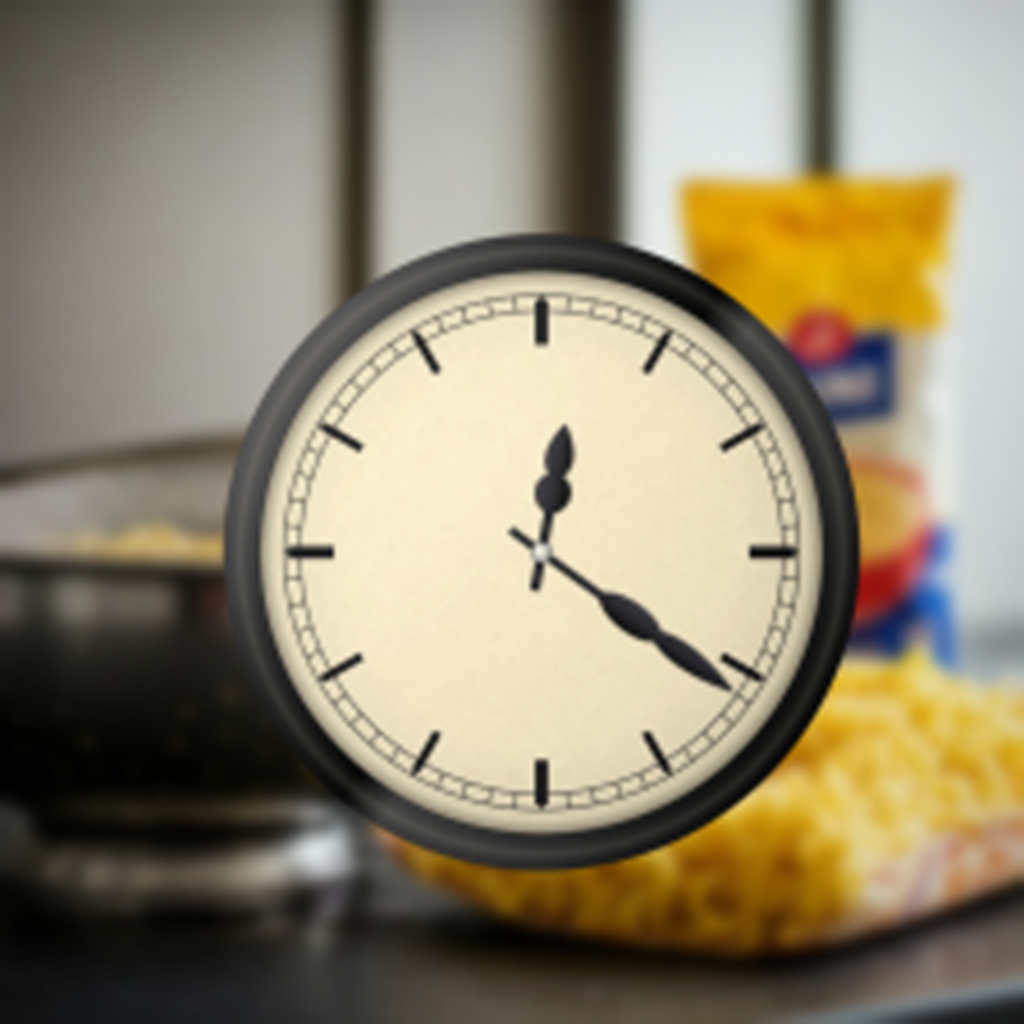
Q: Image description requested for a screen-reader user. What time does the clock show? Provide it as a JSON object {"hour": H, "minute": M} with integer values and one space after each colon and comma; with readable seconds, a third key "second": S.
{"hour": 12, "minute": 21}
